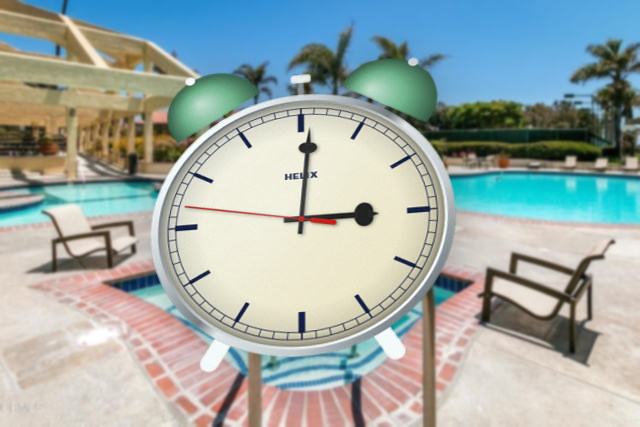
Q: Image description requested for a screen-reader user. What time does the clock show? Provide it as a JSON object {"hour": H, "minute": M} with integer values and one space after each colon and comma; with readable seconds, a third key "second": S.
{"hour": 3, "minute": 0, "second": 47}
